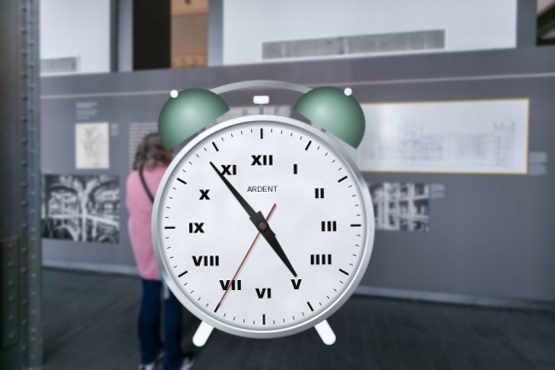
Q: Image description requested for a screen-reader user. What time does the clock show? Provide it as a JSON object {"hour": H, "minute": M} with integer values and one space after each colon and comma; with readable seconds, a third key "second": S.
{"hour": 4, "minute": 53, "second": 35}
